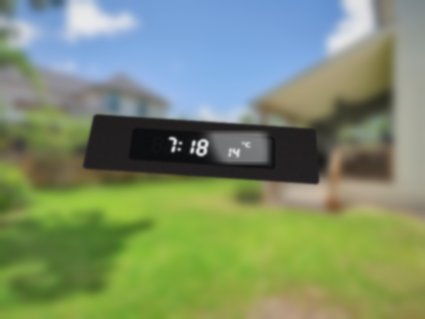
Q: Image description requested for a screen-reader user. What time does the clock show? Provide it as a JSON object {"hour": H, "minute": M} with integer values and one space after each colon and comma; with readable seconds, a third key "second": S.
{"hour": 7, "minute": 18}
